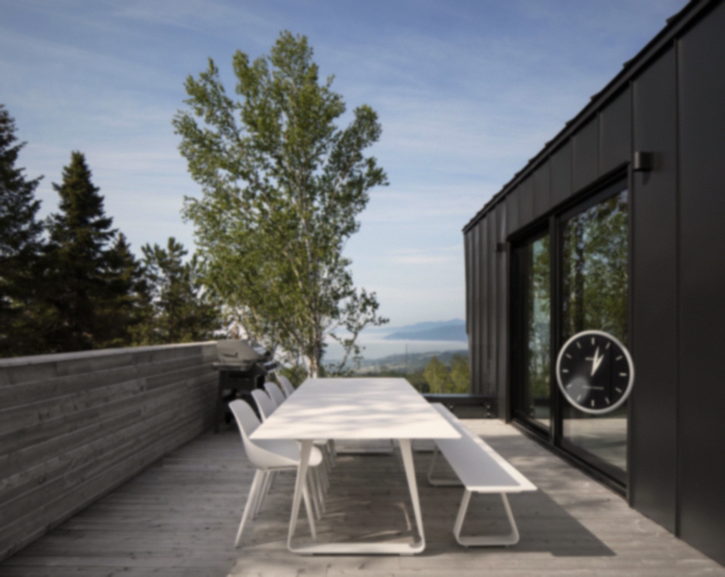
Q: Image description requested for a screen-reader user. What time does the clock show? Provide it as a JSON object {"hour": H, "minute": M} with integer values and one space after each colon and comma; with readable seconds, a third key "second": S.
{"hour": 1, "minute": 2}
